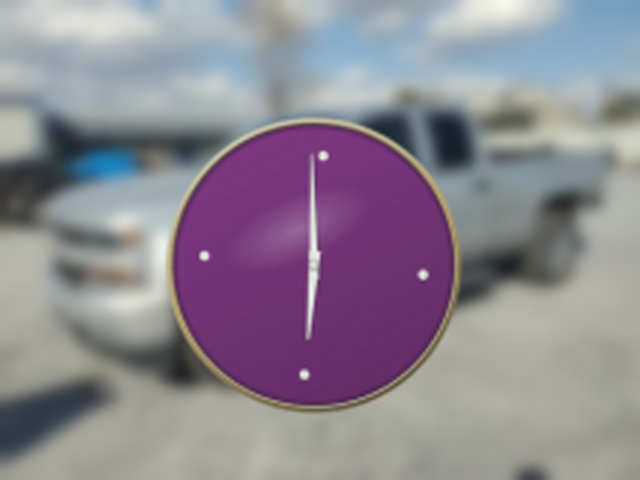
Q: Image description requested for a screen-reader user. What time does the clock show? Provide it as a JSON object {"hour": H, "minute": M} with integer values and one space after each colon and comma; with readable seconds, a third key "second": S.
{"hour": 5, "minute": 59}
